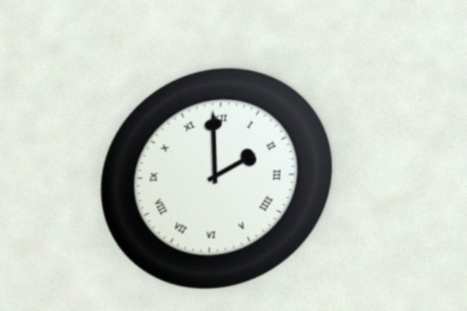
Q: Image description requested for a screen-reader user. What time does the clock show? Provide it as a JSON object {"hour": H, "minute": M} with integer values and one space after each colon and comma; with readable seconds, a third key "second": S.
{"hour": 1, "minute": 59}
